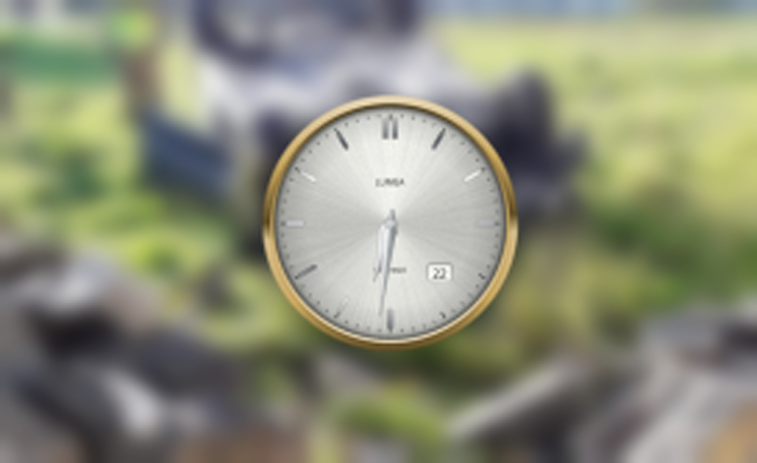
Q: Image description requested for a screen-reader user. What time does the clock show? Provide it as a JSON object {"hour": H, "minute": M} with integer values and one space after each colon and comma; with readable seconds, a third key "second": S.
{"hour": 6, "minute": 31}
